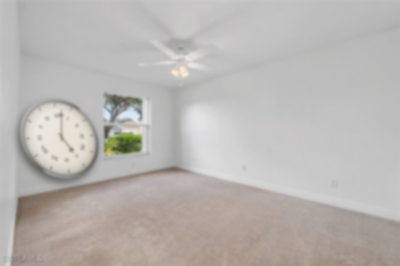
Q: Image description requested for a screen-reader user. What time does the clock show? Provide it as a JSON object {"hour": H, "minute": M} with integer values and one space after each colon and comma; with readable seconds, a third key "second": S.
{"hour": 5, "minute": 2}
